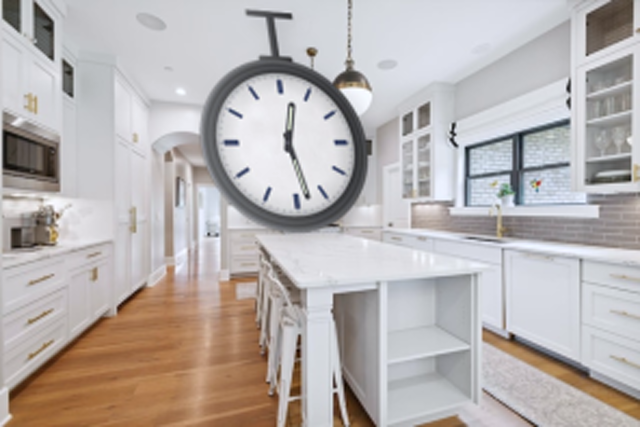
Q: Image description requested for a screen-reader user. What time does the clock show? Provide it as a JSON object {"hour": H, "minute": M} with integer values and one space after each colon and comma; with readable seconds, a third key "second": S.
{"hour": 12, "minute": 28}
